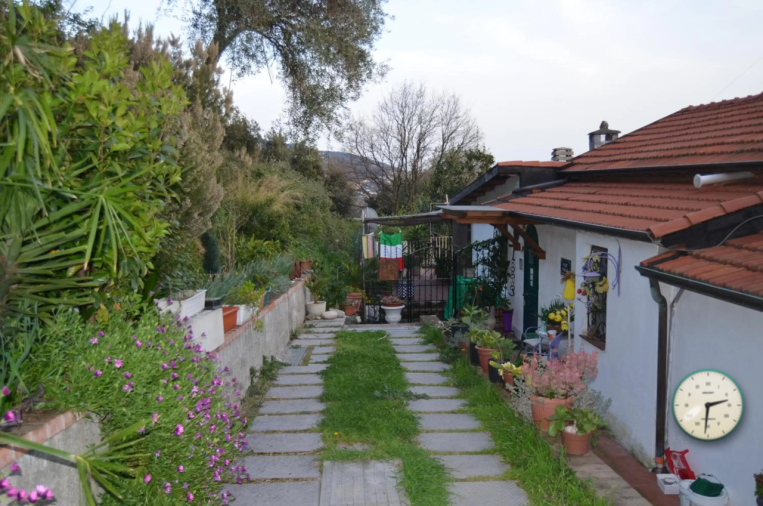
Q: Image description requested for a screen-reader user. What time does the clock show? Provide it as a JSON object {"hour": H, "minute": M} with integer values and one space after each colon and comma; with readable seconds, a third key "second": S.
{"hour": 2, "minute": 31}
